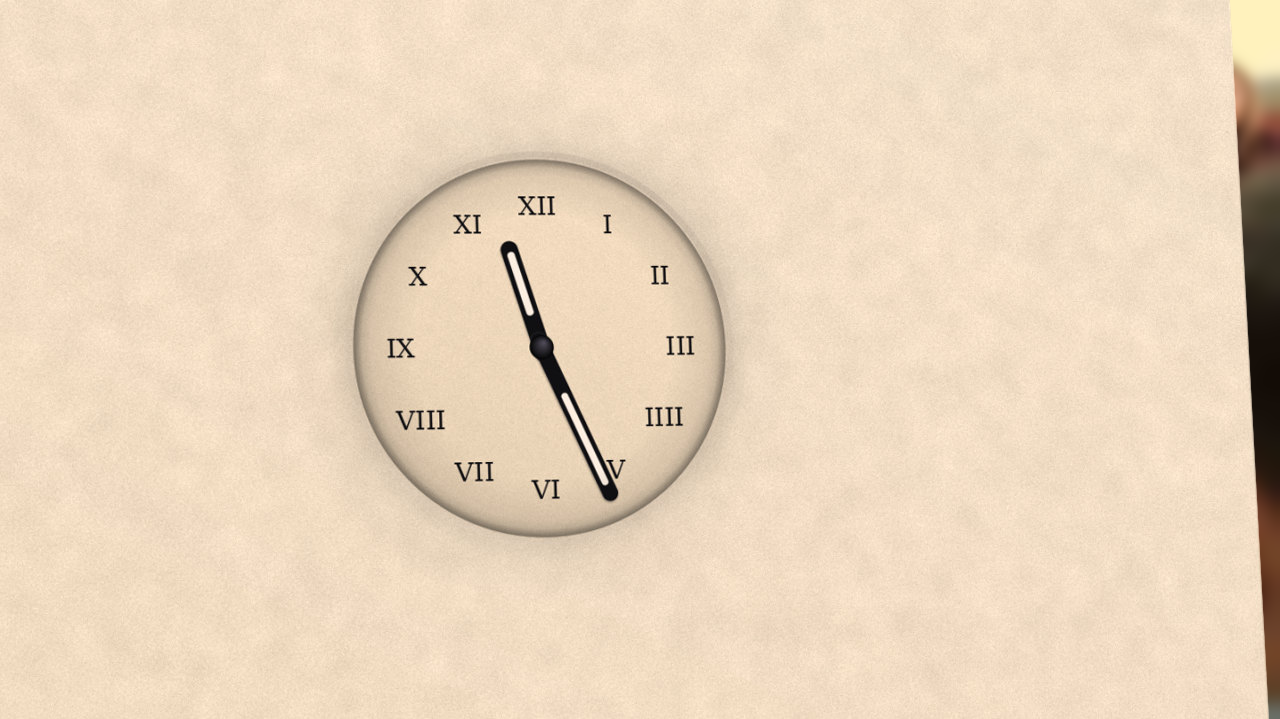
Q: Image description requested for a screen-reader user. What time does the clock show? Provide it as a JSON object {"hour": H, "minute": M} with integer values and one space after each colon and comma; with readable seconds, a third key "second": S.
{"hour": 11, "minute": 26}
